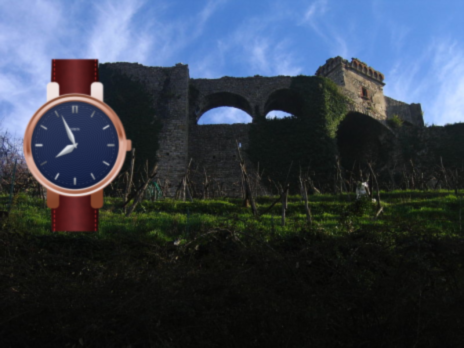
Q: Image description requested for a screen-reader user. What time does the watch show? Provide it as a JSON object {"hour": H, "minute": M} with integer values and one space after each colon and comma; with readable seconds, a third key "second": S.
{"hour": 7, "minute": 56}
